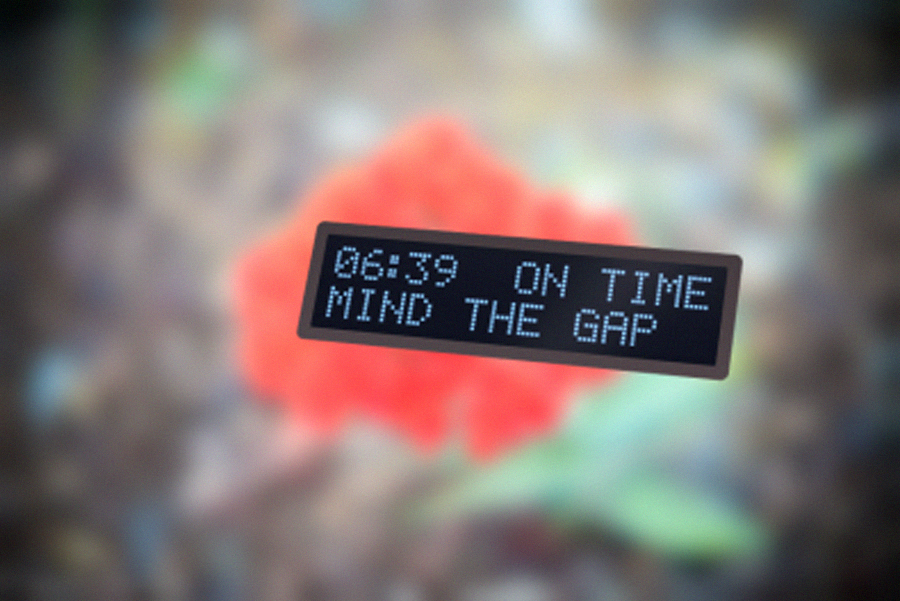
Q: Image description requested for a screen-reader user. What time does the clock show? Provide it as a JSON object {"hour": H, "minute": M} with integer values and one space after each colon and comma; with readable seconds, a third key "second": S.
{"hour": 6, "minute": 39}
